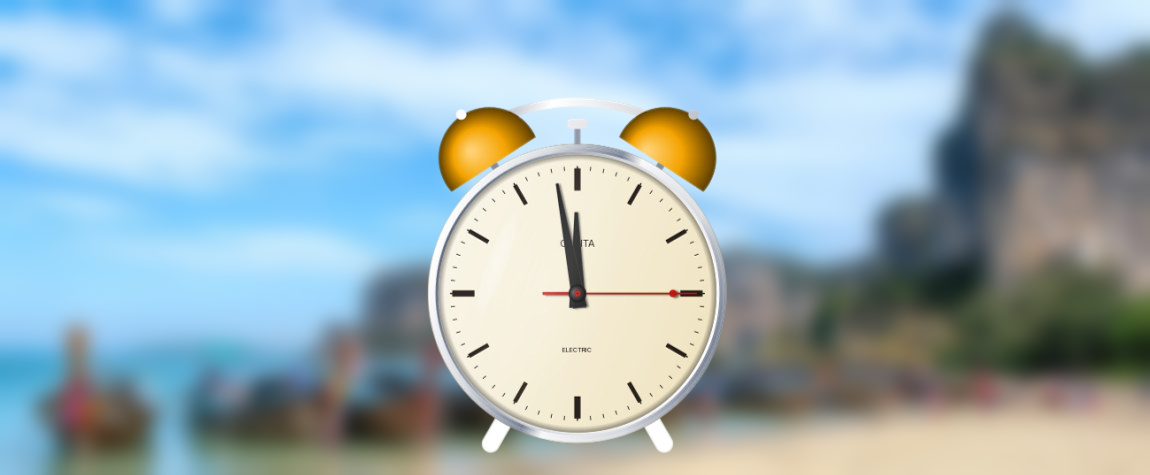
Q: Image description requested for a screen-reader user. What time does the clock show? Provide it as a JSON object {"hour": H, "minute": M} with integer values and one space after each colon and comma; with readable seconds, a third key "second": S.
{"hour": 11, "minute": 58, "second": 15}
